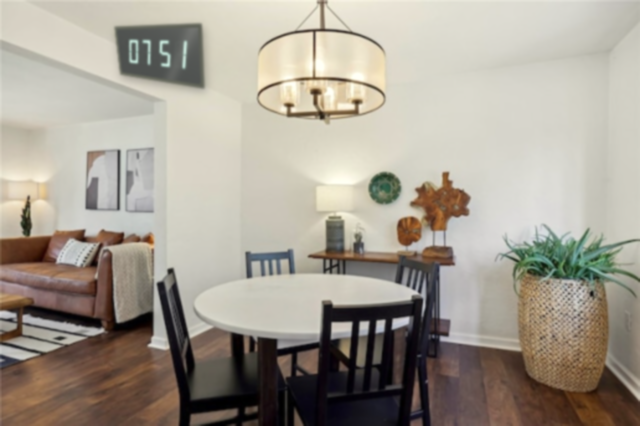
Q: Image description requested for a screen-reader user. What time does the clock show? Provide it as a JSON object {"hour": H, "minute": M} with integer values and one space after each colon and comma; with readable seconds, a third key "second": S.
{"hour": 7, "minute": 51}
